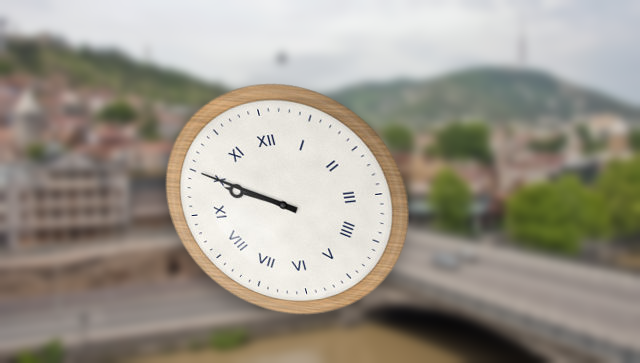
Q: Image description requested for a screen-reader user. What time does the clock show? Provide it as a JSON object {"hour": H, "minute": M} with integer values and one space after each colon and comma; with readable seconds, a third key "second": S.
{"hour": 9, "minute": 50}
